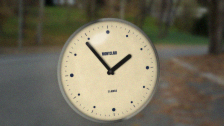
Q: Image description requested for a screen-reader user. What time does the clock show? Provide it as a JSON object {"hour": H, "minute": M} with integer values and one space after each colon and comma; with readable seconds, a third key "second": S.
{"hour": 1, "minute": 54}
